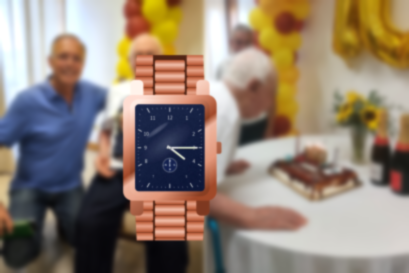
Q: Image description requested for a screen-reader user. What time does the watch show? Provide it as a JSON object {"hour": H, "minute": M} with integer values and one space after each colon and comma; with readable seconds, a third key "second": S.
{"hour": 4, "minute": 15}
